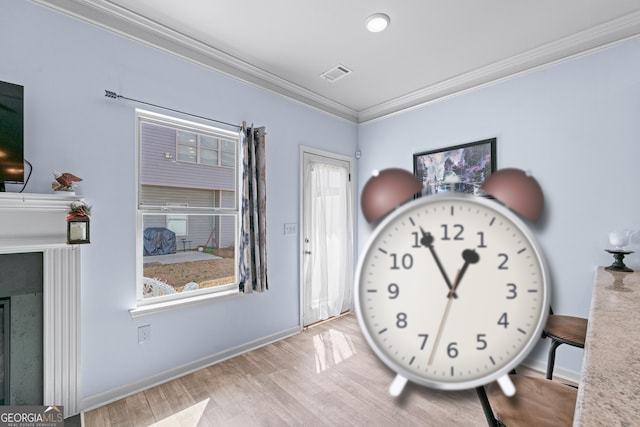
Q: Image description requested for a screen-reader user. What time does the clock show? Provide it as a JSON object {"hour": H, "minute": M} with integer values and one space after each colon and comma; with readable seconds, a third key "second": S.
{"hour": 12, "minute": 55, "second": 33}
